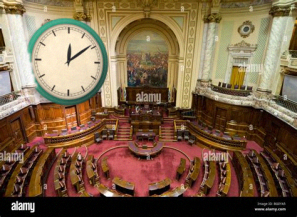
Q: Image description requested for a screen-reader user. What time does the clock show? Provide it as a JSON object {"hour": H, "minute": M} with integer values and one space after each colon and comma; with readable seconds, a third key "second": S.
{"hour": 12, "minute": 9}
